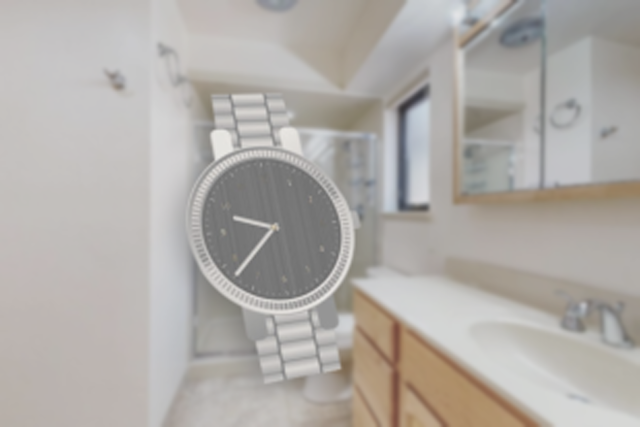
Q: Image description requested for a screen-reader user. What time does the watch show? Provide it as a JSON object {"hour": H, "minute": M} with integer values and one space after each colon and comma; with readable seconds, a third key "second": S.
{"hour": 9, "minute": 38}
